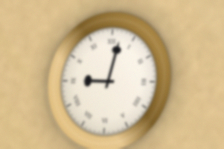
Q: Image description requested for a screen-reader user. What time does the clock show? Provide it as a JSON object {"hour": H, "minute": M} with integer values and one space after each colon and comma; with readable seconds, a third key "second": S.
{"hour": 9, "minute": 2}
